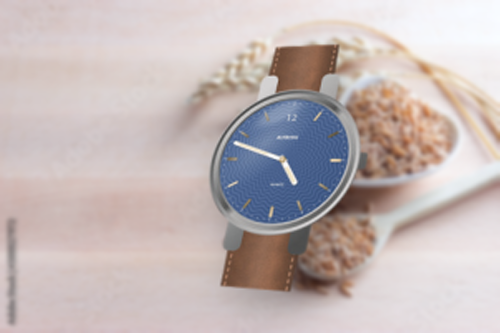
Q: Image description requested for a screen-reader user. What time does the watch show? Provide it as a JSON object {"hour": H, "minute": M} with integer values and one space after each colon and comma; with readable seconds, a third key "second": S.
{"hour": 4, "minute": 48}
